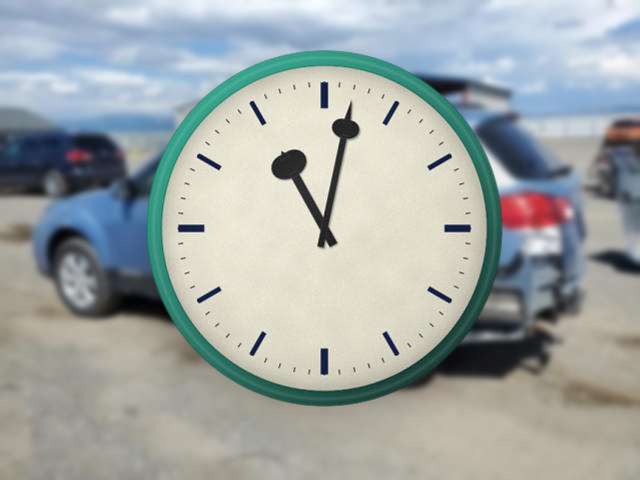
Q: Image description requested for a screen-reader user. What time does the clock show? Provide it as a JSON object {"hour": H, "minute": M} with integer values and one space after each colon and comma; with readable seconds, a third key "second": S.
{"hour": 11, "minute": 2}
